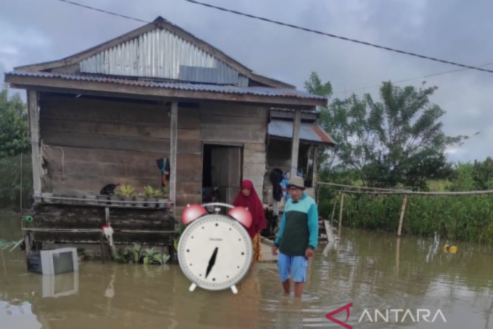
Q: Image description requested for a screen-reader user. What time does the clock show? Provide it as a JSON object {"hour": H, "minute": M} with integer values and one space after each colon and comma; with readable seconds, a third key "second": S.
{"hour": 6, "minute": 33}
